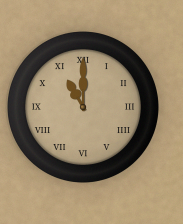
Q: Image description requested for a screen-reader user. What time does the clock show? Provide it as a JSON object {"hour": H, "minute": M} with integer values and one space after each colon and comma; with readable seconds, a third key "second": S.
{"hour": 11, "minute": 0}
